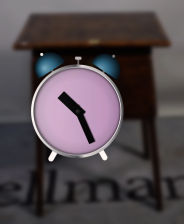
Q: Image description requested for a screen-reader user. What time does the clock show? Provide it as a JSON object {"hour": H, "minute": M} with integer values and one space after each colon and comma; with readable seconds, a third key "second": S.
{"hour": 10, "minute": 26}
